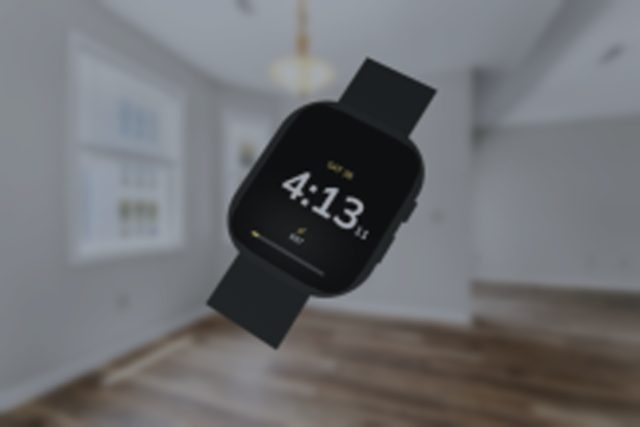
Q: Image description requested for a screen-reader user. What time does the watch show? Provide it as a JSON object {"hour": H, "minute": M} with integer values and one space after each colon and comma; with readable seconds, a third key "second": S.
{"hour": 4, "minute": 13}
